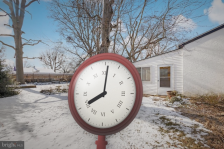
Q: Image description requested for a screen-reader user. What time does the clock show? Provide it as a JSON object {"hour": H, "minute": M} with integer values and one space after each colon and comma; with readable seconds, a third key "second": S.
{"hour": 8, "minute": 1}
